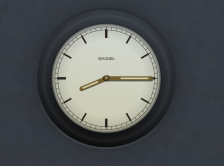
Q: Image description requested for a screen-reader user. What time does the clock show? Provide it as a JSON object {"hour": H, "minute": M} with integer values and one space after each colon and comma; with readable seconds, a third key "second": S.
{"hour": 8, "minute": 15}
